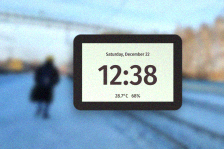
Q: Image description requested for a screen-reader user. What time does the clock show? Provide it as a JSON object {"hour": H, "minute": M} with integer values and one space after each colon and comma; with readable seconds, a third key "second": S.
{"hour": 12, "minute": 38}
